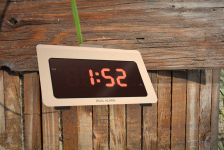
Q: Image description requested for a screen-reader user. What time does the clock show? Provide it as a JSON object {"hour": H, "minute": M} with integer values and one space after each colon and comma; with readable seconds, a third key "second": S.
{"hour": 1, "minute": 52}
